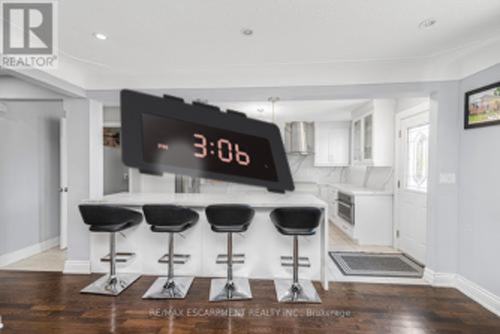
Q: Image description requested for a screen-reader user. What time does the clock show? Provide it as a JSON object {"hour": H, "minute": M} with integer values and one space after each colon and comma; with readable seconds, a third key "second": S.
{"hour": 3, "minute": 6}
